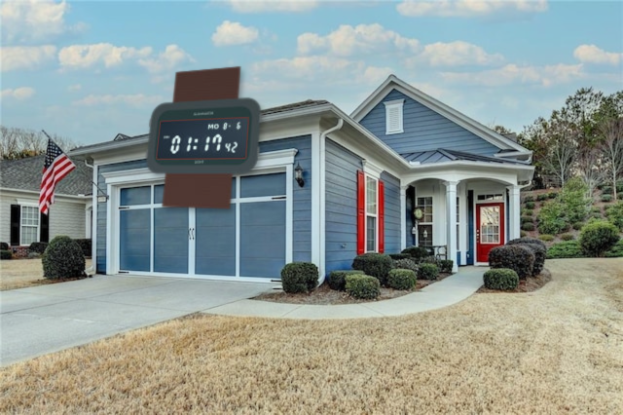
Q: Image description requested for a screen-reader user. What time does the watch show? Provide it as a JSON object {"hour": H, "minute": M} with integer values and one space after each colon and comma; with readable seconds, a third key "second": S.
{"hour": 1, "minute": 17, "second": 42}
